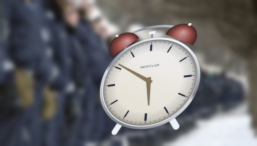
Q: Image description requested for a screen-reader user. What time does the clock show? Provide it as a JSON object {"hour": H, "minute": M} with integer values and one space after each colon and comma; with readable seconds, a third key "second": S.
{"hour": 5, "minute": 51}
